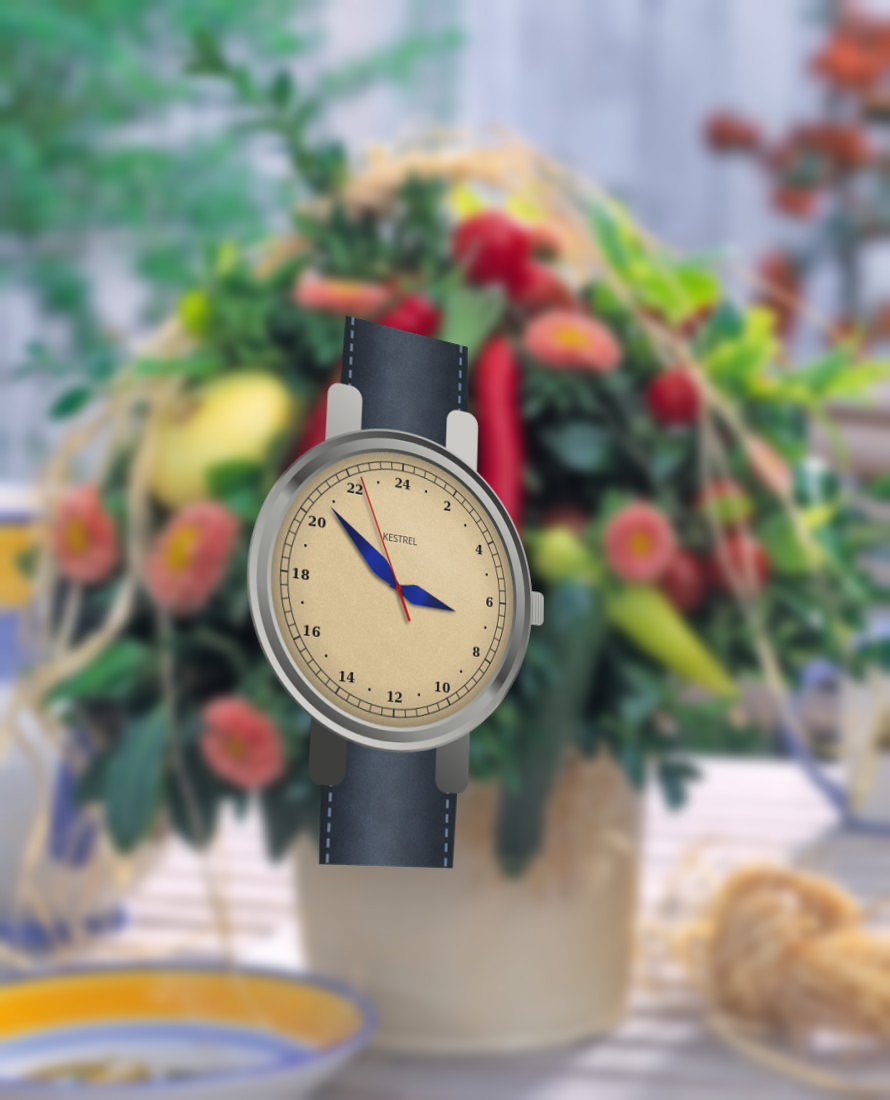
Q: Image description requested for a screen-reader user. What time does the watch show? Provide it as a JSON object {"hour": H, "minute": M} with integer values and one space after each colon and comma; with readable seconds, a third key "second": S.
{"hour": 6, "minute": 51, "second": 56}
